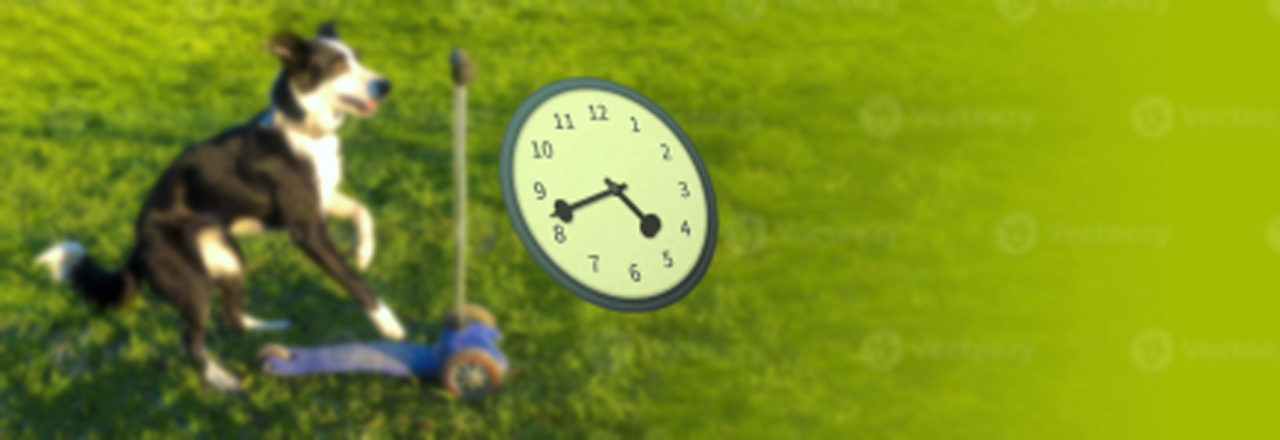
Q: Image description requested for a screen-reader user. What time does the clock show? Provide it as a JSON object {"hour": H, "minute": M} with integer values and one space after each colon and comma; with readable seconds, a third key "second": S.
{"hour": 4, "minute": 42}
